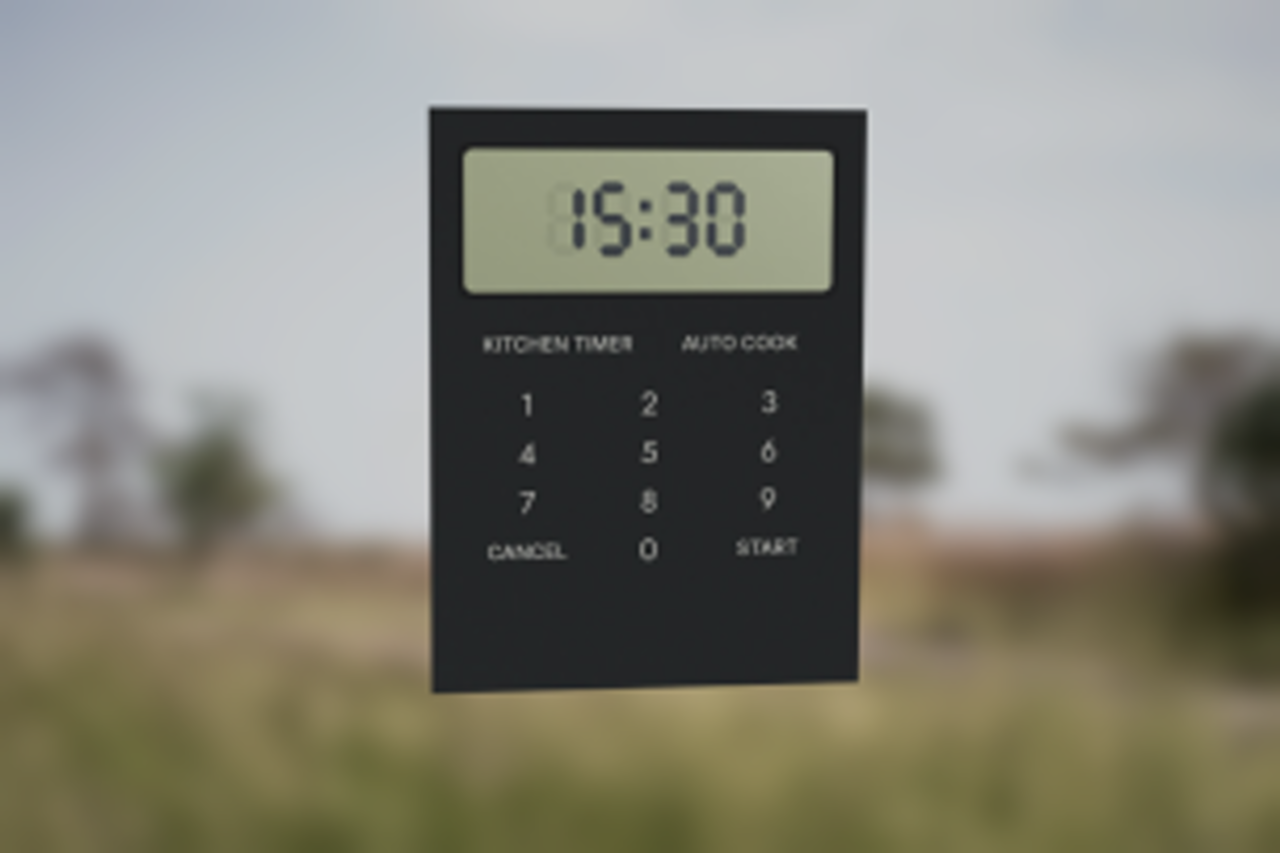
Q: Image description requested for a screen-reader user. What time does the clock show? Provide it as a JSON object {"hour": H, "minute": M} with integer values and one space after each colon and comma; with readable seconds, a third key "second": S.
{"hour": 15, "minute": 30}
